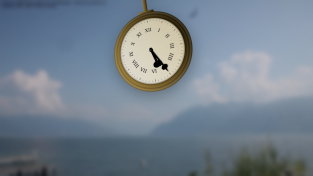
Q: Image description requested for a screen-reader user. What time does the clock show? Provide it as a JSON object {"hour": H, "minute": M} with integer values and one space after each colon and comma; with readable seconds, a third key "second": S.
{"hour": 5, "minute": 25}
